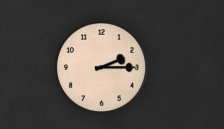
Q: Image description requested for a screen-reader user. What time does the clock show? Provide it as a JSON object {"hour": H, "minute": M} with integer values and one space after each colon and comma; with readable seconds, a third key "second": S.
{"hour": 2, "minute": 15}
